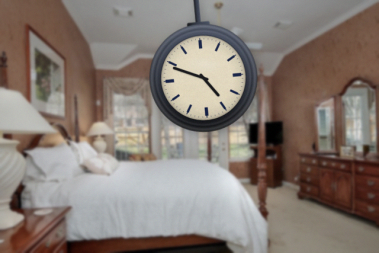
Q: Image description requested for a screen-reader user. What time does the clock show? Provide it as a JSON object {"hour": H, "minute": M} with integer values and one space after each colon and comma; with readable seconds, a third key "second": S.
{"hour": 4, "minute": 49}
